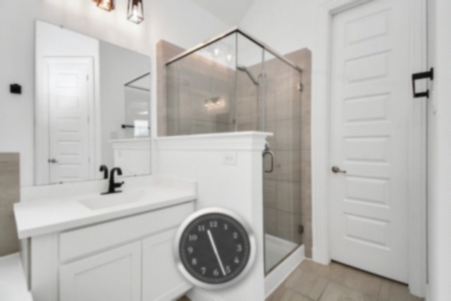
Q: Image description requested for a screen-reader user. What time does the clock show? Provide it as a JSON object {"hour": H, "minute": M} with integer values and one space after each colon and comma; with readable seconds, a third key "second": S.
{"hour": 11, "minute": 27}
